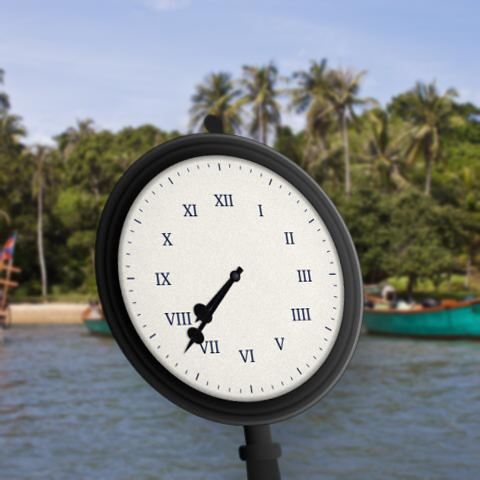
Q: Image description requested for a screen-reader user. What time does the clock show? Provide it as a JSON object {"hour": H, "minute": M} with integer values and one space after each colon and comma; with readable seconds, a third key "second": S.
{"hour": 7, "minute": 37}
